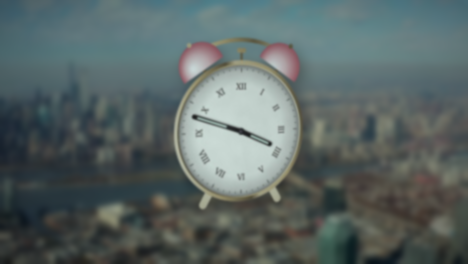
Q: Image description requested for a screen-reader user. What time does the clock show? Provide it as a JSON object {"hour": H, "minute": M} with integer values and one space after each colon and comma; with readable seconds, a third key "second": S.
{"hour": 3, "minute": 48}
